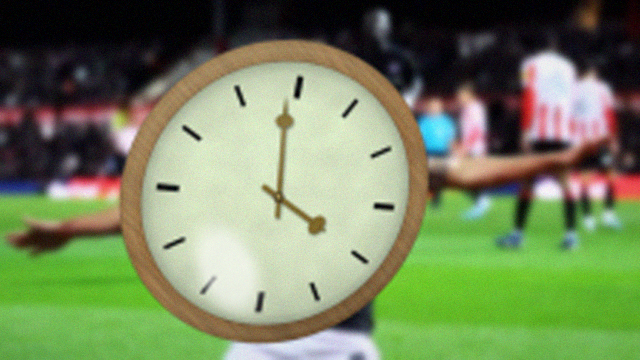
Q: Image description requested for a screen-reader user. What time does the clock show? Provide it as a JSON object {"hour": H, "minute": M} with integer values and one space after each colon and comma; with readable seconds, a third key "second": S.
{"hour": 3, "minute": 59}
